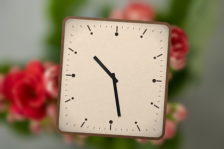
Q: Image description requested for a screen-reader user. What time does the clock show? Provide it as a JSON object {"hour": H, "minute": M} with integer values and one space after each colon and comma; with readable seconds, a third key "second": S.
{"hour": 10, "minute": 28}
